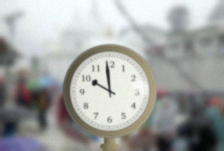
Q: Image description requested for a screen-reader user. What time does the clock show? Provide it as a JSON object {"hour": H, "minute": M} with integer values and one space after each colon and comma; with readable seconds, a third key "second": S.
{"hour": 9, "minute": 59}
